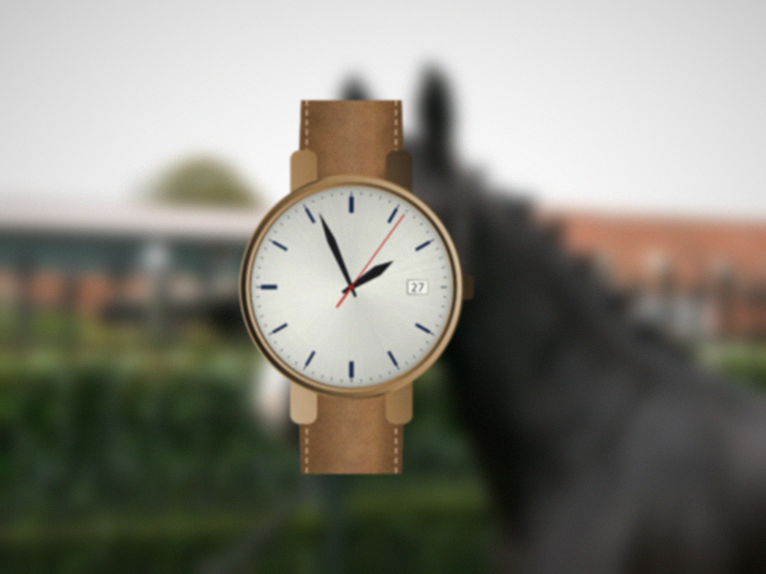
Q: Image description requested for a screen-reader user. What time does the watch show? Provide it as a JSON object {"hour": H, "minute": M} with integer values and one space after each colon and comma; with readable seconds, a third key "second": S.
{"hour": 1, "minute": 56, "second": 6}
